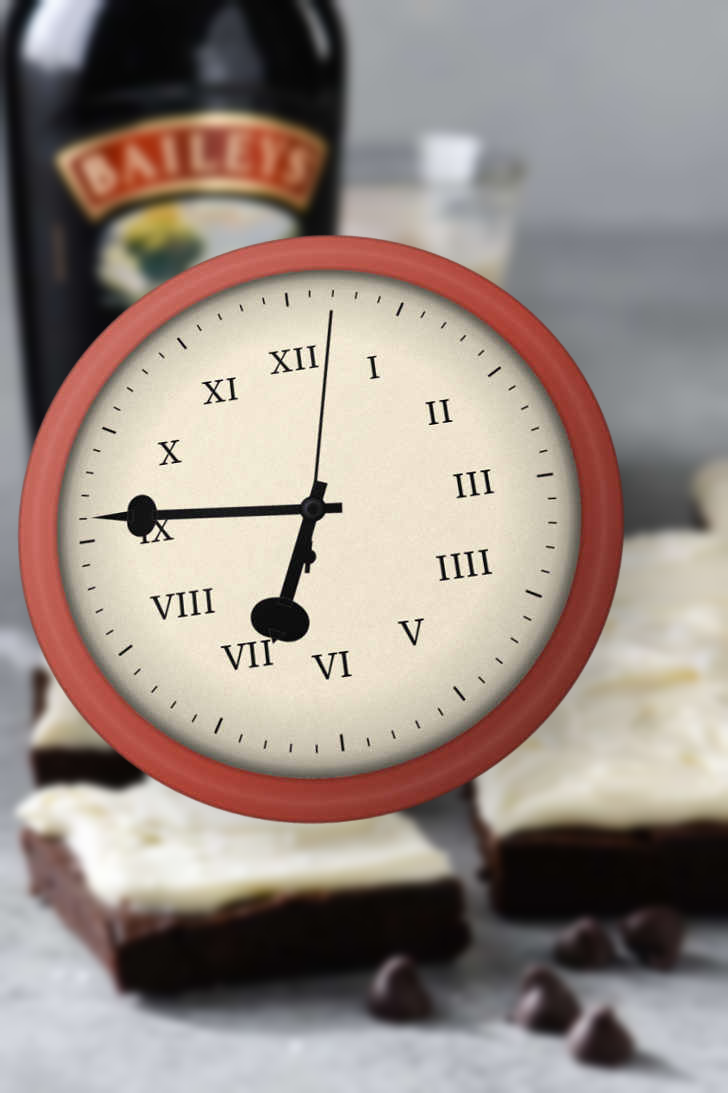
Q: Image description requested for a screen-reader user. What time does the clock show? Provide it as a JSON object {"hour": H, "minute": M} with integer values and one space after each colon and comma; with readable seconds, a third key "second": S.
{"hour": 6, "minute": 46, "second": 2}
